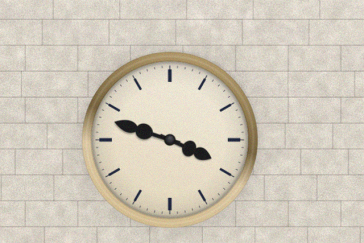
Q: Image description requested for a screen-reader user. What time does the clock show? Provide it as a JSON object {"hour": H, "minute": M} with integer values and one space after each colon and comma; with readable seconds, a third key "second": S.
{"hour": 3, "minute": 48}
